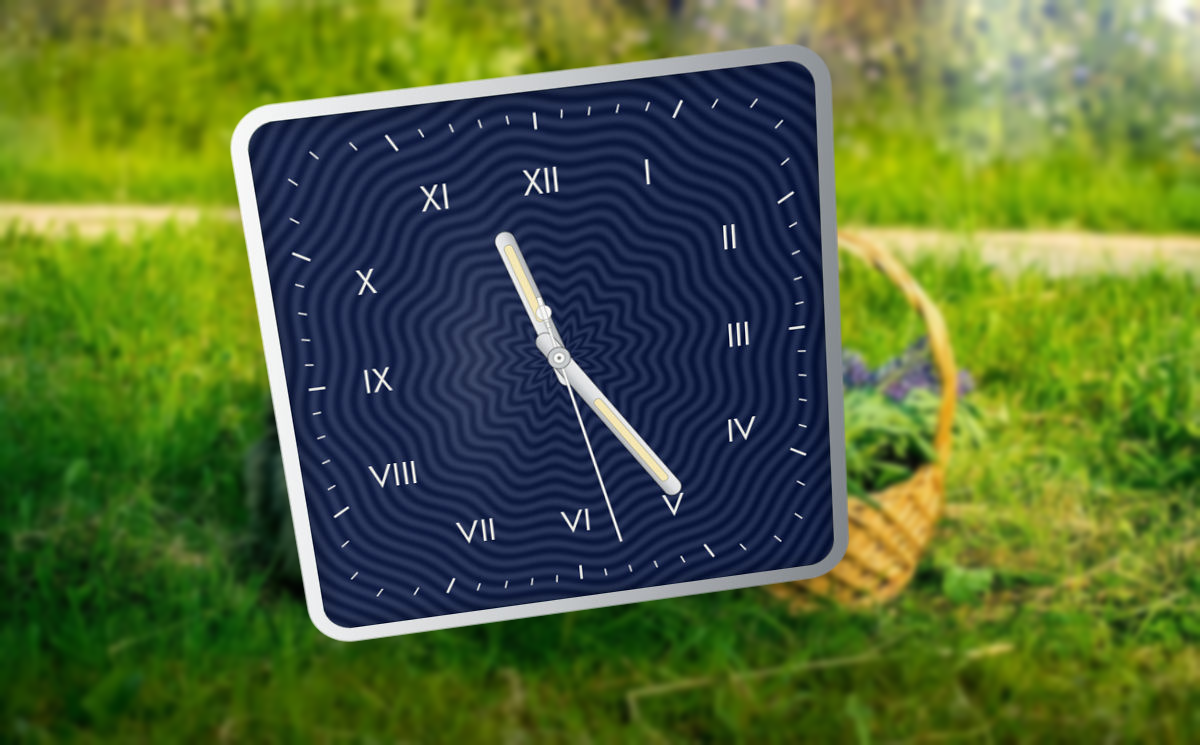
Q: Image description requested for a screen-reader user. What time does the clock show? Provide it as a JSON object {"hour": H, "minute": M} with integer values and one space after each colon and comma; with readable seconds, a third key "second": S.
{"hour": 11, "minute": 24, "second": 28}
